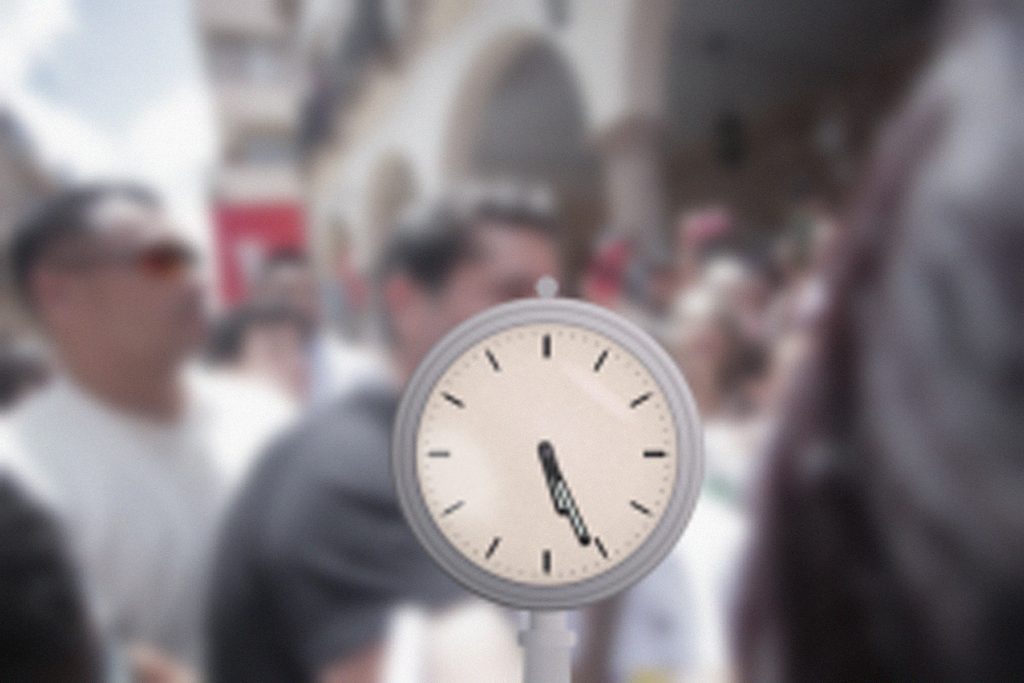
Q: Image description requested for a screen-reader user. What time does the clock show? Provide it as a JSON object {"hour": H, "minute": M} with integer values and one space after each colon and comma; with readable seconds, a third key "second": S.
{"hour": 5, "minute": 26}
